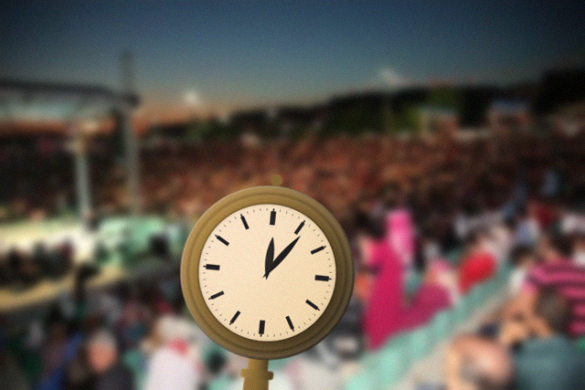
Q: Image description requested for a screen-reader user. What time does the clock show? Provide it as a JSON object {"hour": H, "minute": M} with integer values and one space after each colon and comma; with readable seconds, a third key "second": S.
{"hour": 12, "minute": 6}
